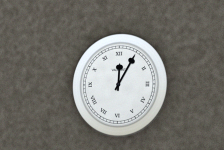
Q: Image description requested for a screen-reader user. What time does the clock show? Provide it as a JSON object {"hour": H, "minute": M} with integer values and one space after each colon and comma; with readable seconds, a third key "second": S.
{"hour": 12, "minute": 5}
